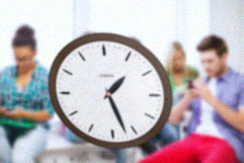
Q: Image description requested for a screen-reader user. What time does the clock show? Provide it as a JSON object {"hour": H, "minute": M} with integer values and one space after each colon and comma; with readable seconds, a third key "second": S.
{"hour": 1, "minute": 27}
